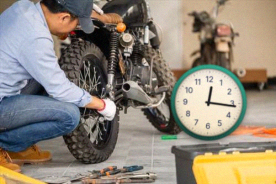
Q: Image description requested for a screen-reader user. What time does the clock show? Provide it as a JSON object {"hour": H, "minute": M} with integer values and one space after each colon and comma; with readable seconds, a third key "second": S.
{"hour": 12, "minute": 16}
